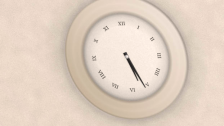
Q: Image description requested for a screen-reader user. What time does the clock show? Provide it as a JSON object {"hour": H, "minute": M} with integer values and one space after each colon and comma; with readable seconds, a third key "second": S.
{"hour": 5, "minute": 26}
